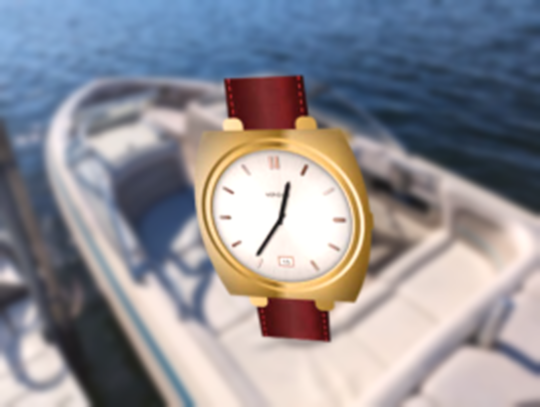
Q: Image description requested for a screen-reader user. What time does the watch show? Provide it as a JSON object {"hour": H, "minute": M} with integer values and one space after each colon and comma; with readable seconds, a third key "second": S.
{"hour": 12, "minute": 36}
